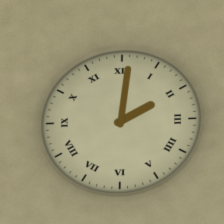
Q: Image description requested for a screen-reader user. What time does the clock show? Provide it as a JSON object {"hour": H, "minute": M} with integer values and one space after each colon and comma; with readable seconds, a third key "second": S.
{"hour": 2, "minute": 1}
